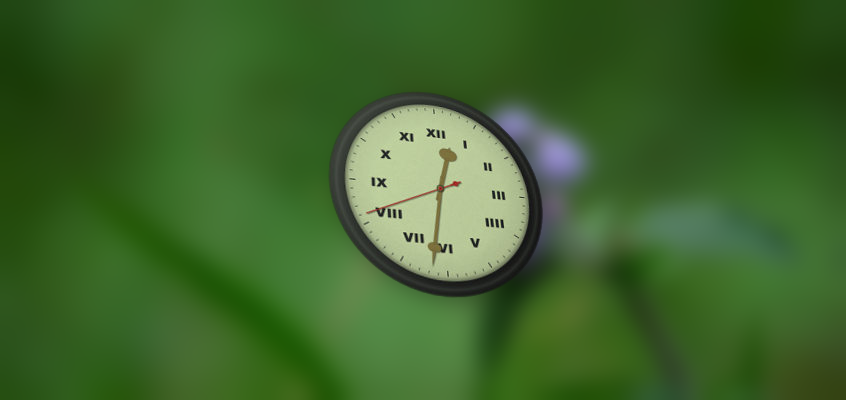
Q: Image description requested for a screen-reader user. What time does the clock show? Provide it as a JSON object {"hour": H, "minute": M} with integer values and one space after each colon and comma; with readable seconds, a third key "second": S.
{"hour": 12, "minute": 31, "second": 41}
